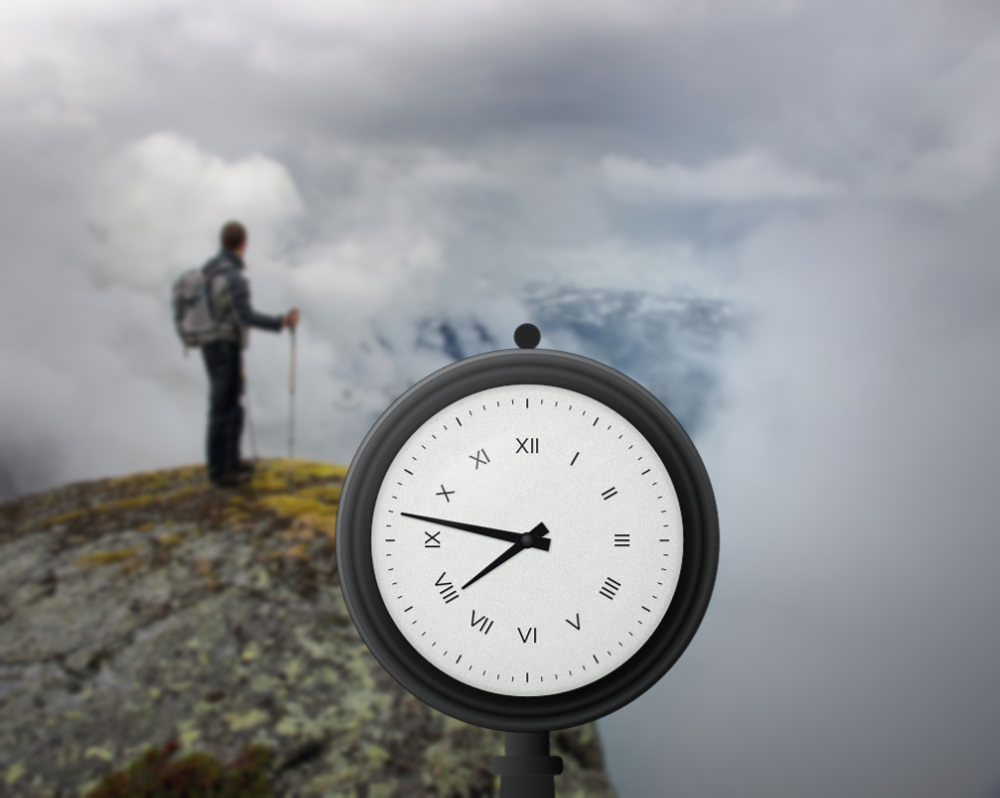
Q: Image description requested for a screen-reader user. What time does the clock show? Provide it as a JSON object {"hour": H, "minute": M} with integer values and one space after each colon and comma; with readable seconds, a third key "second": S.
{"hour": 7, "minute": 47}
